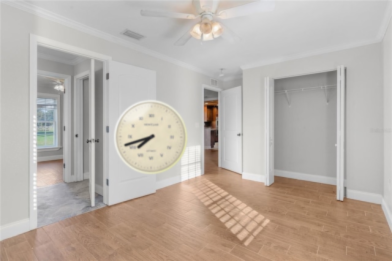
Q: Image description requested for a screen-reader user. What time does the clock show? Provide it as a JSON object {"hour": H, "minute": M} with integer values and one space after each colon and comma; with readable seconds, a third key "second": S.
{"hour": 7, "minute": 42}
